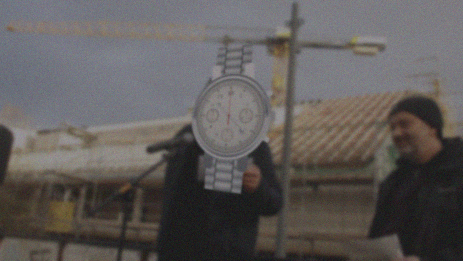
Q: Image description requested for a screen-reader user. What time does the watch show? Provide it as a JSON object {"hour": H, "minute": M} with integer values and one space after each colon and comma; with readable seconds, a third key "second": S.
{"hour": 10, "minute": 22}
